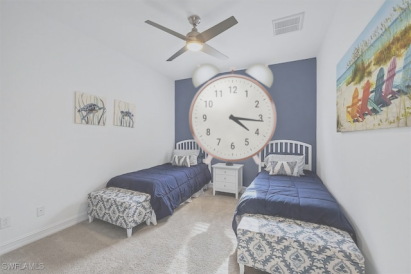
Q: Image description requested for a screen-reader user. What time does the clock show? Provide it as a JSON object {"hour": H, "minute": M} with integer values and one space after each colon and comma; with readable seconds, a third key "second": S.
{"hour": 4, "minute": 16}
